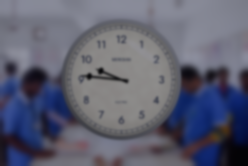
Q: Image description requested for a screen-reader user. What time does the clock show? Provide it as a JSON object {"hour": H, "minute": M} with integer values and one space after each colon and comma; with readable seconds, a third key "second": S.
{"hour": 9, "minute": 46}
